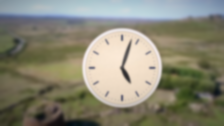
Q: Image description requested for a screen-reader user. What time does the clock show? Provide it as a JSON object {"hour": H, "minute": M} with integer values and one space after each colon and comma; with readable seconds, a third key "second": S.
{"hour": 5, "minute": 3}
